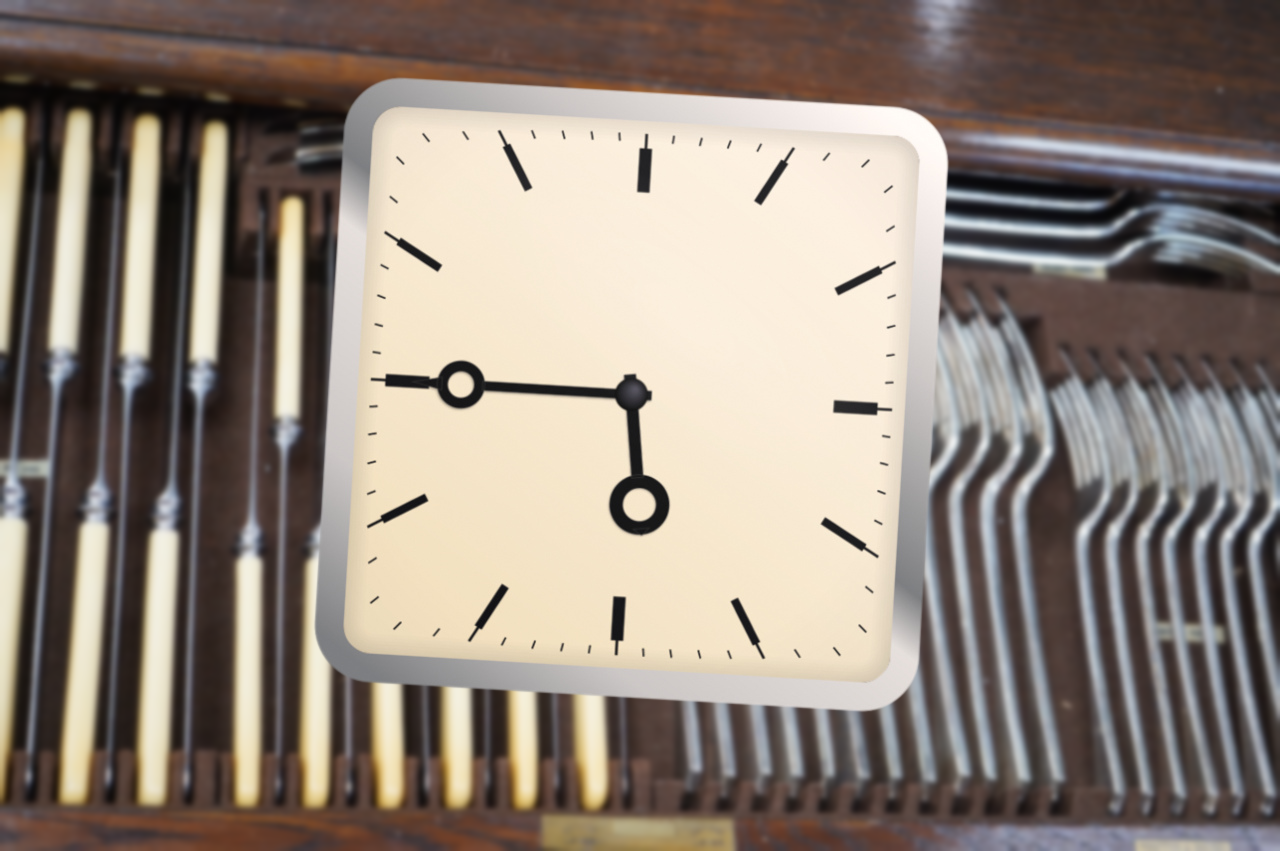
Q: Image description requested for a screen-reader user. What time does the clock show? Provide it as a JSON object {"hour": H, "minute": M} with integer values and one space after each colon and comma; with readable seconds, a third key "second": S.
{"hour": 5, "minute": 45}
